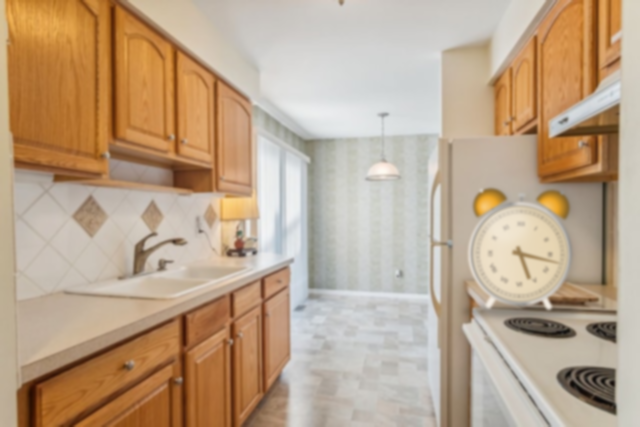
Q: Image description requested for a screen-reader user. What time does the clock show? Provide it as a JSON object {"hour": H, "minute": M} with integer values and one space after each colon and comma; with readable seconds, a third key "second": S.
{"hour": 5, "minute": 17}
